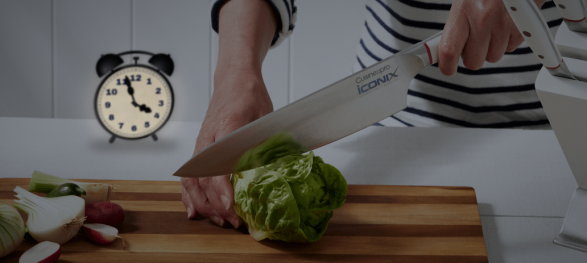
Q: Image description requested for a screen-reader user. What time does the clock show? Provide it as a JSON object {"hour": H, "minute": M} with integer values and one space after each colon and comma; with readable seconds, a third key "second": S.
{"hour": 3, "minute": 57}
